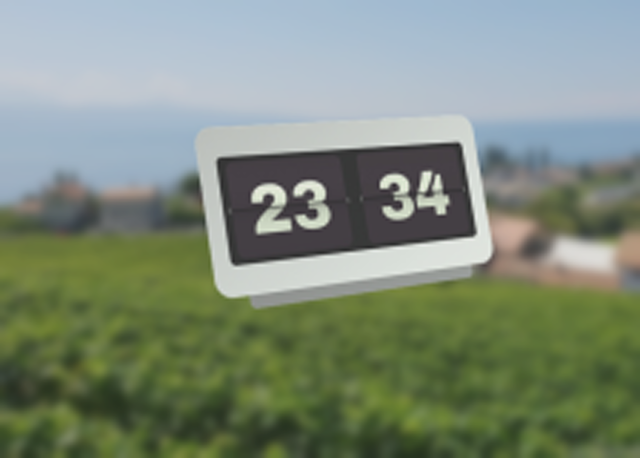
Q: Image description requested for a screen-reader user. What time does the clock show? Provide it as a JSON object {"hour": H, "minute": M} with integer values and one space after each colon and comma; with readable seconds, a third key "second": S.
{"hour": 23, "minute": 34}
